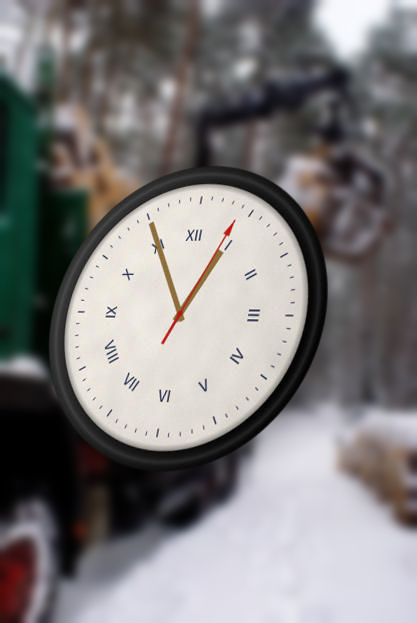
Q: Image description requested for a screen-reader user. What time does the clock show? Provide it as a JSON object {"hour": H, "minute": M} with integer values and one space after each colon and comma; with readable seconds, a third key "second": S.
{"hour": 12, "minute": 55, "second": 4}
